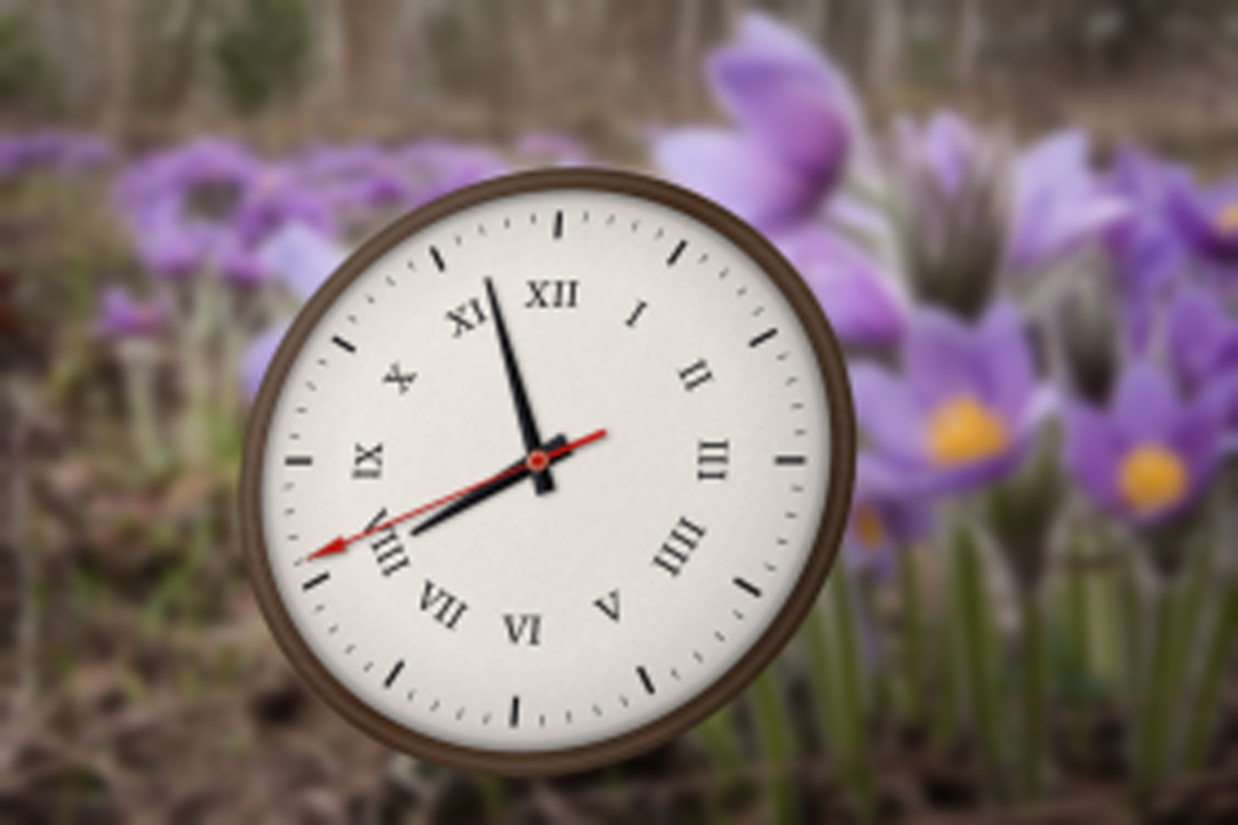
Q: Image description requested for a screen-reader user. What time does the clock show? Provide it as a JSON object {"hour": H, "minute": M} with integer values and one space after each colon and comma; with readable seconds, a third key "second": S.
{"hour": 7, "minute": 56, "second": 41}
